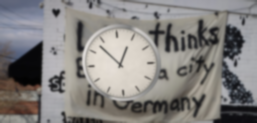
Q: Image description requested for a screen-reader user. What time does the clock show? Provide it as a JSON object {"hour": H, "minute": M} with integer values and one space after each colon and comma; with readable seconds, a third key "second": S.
{"hour": 12, "minute": 53}
